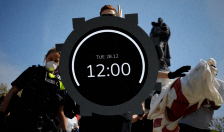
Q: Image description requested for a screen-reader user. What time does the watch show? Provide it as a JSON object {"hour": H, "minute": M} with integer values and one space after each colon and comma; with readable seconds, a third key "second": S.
{"hour": 12, "minute": 0}
